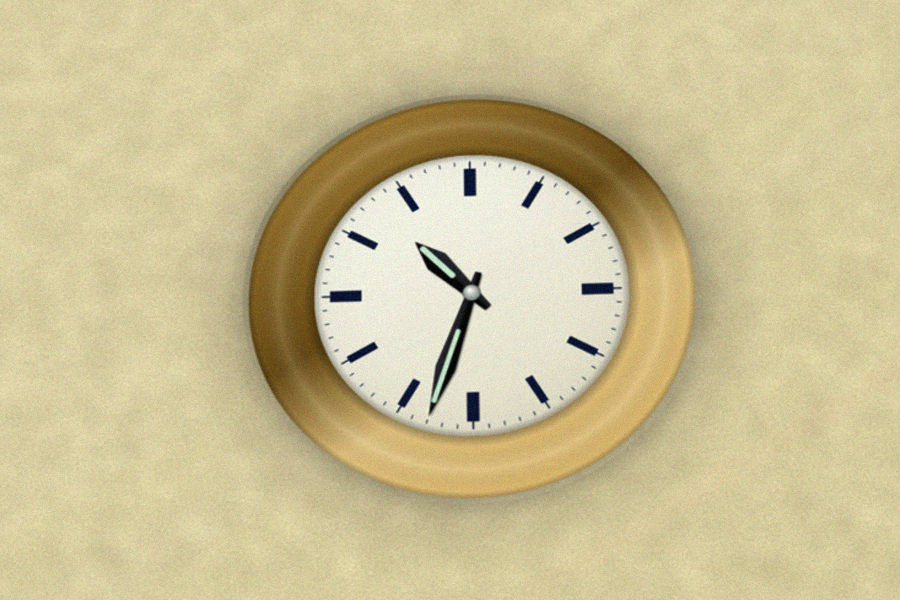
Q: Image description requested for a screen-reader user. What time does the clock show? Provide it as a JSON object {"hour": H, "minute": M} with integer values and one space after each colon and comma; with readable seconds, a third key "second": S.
{"hour": 10, "minute": 33}
